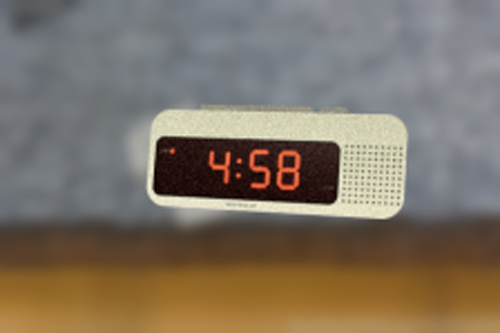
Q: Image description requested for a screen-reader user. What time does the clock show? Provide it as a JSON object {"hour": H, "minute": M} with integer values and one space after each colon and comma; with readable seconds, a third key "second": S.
{"hour": 4, "minute": 58}
